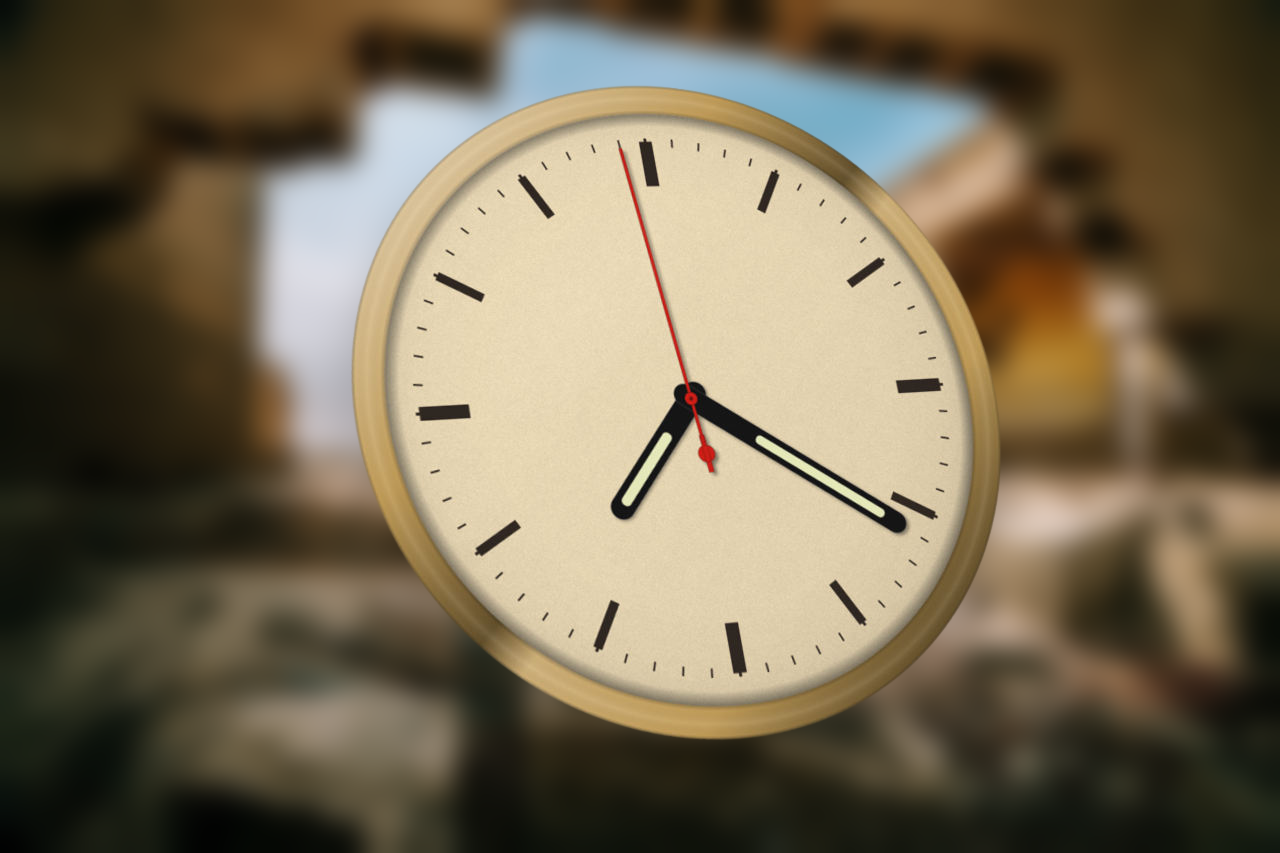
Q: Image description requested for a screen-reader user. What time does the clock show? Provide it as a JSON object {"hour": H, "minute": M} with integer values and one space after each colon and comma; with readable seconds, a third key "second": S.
{"hour": 7, "minute": 20, "second": 59}
